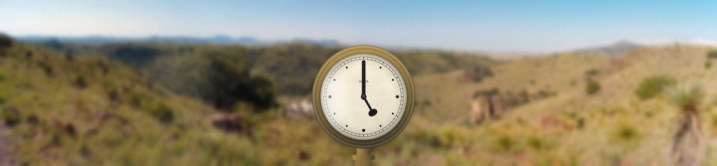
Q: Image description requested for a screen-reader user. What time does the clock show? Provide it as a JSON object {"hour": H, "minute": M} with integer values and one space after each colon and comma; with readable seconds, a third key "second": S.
{"hour": 5, "minute": 0}
